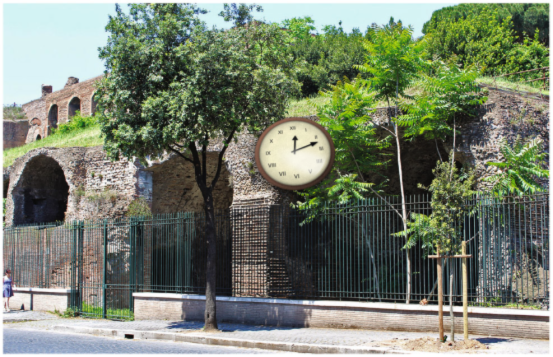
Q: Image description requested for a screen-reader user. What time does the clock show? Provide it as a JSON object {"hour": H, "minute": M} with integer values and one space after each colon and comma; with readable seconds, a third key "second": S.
{"hour": 12, "minute": 12}
